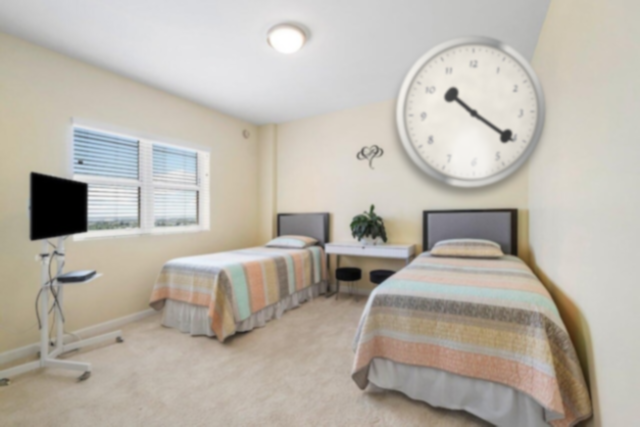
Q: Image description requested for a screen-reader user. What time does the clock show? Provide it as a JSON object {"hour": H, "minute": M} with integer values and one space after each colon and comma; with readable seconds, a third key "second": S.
{"hour": 10, "minute": 21}
